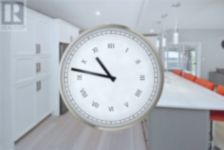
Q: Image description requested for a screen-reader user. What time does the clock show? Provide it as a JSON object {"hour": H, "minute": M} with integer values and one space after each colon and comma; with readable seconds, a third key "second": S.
{"hour": 10, "minute": 47}
